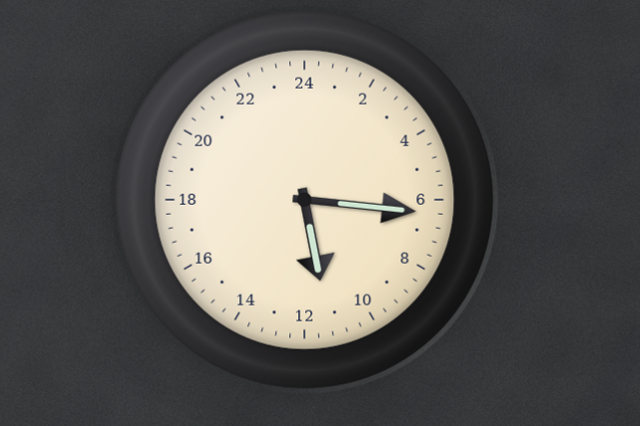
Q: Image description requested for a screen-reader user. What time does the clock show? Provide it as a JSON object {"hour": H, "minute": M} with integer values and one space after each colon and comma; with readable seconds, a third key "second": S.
{"hour": 11, "minute": 16}
